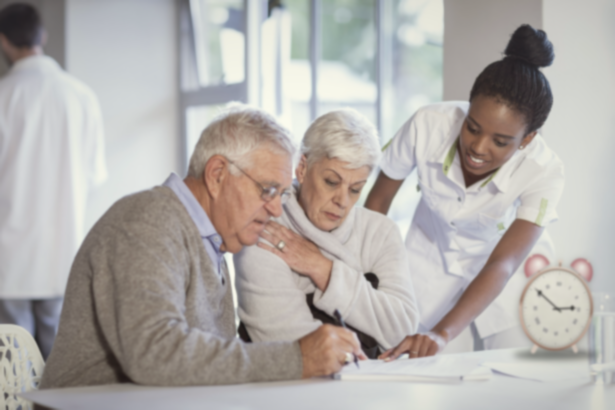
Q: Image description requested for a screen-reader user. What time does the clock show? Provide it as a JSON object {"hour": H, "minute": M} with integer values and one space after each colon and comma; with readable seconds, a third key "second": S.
{"hour": 2, "minute": 51}
